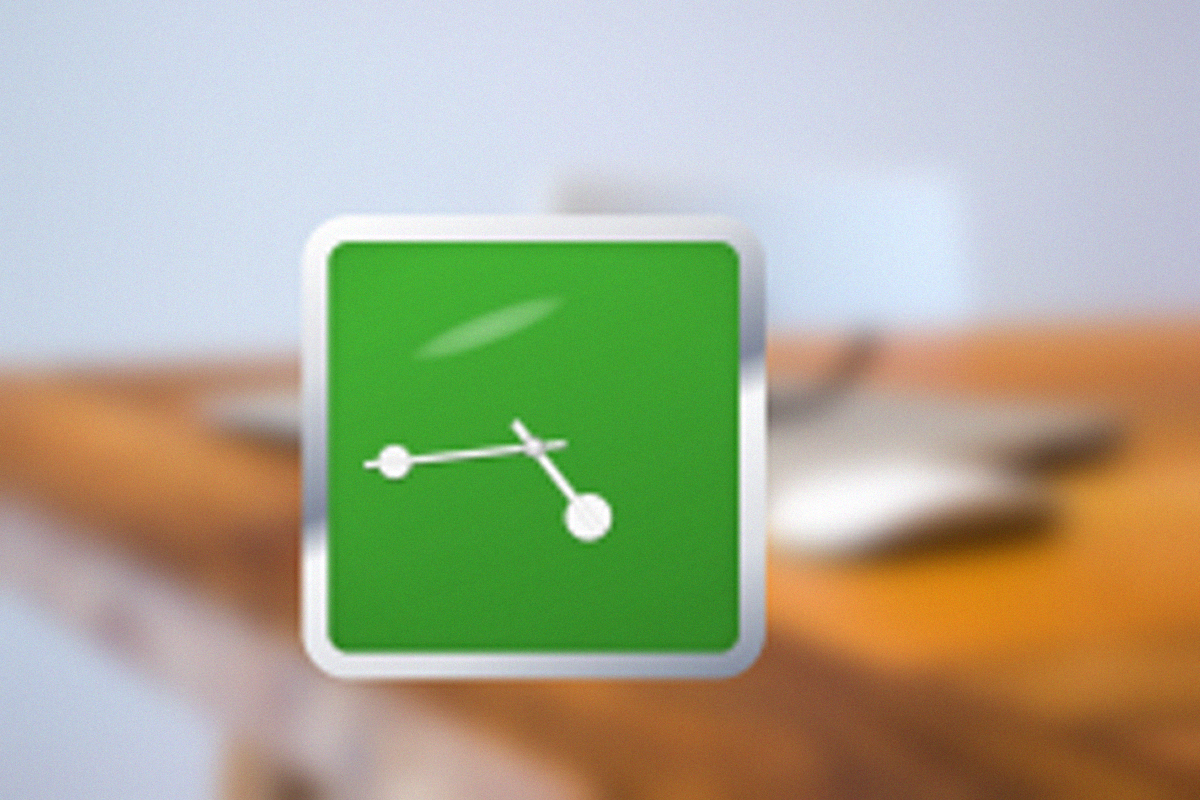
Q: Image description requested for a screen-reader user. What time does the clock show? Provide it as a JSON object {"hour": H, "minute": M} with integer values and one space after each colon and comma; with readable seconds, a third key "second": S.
{"hour": 4, "minute": 44}
